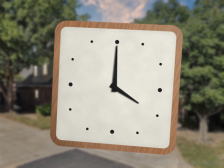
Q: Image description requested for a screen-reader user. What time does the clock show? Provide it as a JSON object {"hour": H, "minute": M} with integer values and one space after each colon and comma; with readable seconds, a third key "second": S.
{"hour": 4, "minute": 0}
